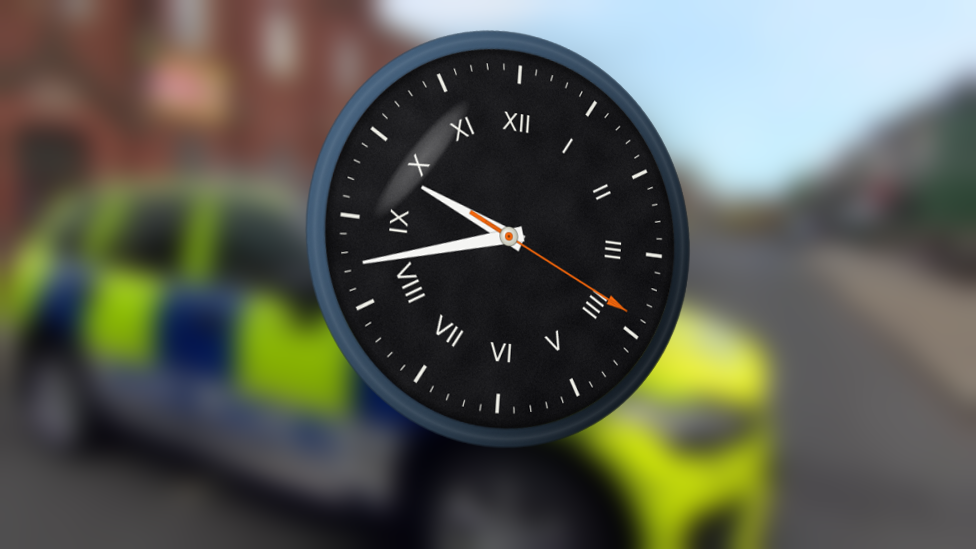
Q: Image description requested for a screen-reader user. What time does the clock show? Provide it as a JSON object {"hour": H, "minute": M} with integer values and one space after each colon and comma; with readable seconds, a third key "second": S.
{"hour": 9, "minute": 42, "second": 19}
